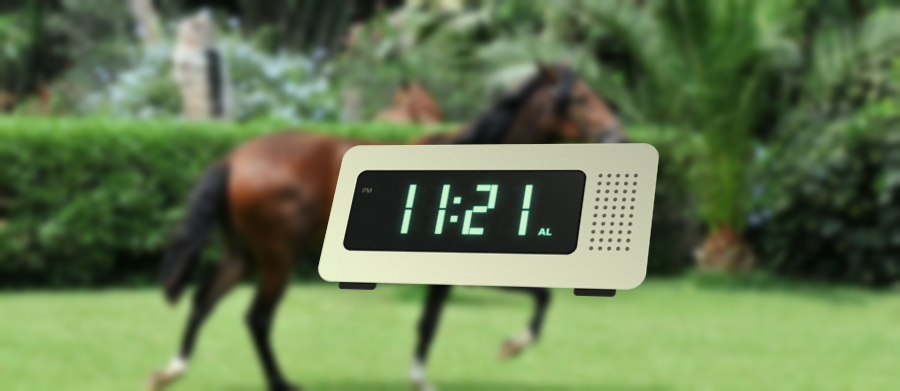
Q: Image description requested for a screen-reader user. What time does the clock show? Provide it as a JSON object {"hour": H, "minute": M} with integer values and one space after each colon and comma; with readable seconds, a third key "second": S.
{"hour": 11, "minute": 21}
